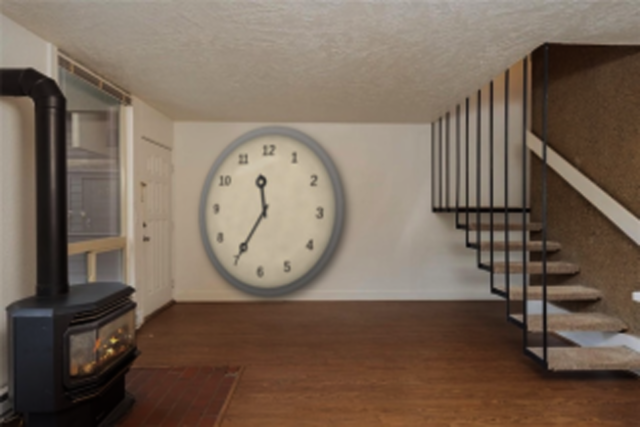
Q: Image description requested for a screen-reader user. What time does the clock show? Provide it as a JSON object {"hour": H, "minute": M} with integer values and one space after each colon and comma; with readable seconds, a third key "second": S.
{"hour": 11, "minute": 35}
